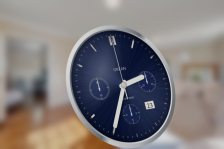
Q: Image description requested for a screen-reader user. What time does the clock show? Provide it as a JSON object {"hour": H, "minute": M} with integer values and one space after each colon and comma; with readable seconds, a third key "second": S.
{"hour": 2, "minute": 35}
